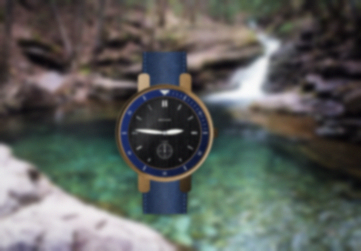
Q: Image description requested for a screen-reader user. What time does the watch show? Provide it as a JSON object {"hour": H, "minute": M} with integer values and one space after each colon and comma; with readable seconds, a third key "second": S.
{"hour": 2, "minute": 46}
